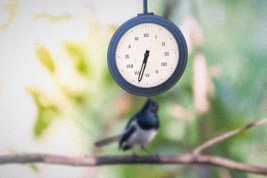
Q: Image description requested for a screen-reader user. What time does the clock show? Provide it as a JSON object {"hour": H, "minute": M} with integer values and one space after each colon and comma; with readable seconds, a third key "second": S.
{"hour": 6, "minute": 33}
